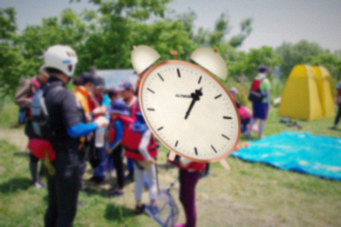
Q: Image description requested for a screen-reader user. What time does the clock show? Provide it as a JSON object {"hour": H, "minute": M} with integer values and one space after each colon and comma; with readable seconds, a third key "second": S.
{"hour": 1, "minute": 6}
